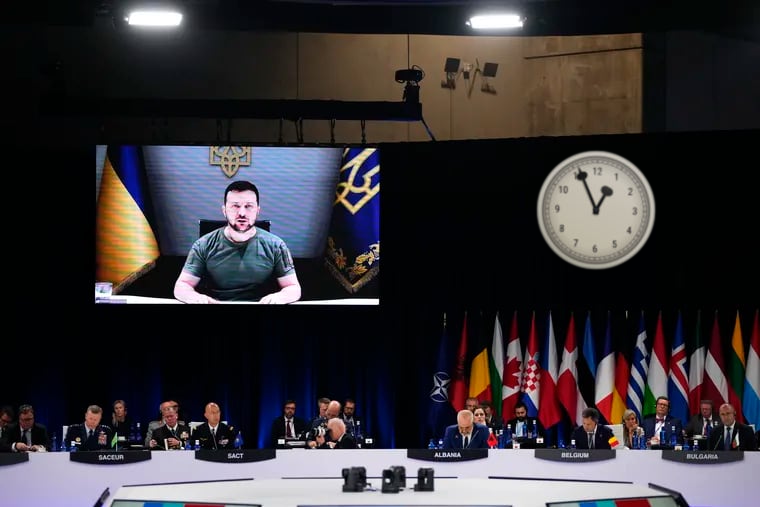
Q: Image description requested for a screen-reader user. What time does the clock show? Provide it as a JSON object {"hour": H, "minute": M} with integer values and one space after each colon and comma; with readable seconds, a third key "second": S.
{"hour": 12, "minute": 56}
